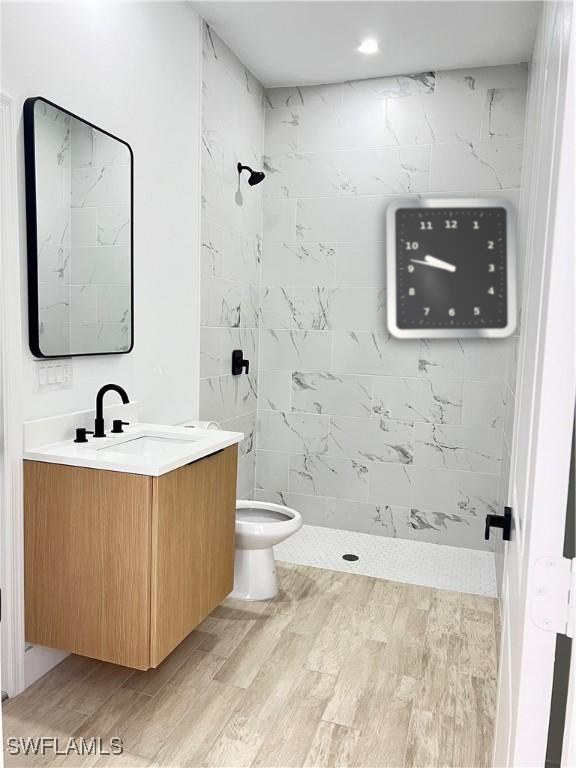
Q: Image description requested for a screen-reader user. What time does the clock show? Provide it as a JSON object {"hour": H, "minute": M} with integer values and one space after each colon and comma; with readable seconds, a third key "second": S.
{"hour": 9, "minute": 47}
